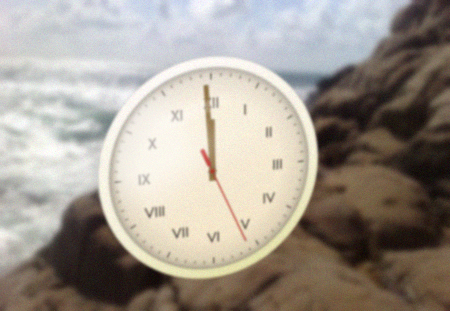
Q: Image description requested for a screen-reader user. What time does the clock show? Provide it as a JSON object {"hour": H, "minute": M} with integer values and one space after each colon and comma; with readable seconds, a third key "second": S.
{"hour": 11, "minute": 59, "second": 26}
